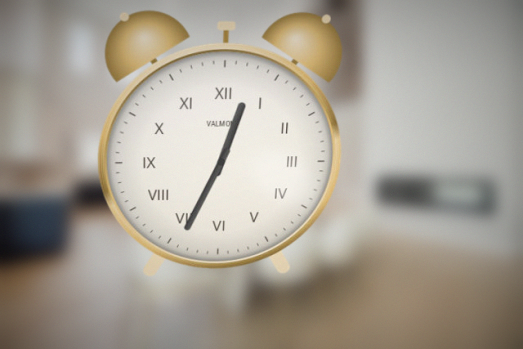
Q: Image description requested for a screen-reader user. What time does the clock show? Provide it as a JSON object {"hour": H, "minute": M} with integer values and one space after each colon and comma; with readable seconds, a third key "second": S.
{"hour": 12, "minute": 34}
